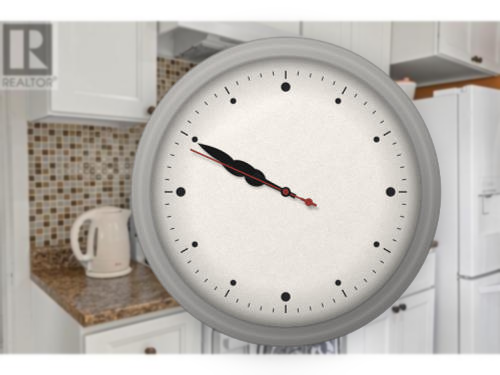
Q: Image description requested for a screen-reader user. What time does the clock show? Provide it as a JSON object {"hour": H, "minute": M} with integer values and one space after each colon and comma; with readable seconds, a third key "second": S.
{"hour": 9, "minute": 49, "second": 49}
